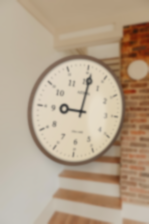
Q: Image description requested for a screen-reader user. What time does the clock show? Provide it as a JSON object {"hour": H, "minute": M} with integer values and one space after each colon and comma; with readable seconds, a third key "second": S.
{"hour": 9, "minute": 1}
